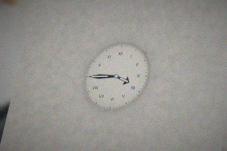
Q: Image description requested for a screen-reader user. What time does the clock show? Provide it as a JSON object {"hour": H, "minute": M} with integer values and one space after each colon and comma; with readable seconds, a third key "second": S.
{"hour": 3, "minute": 45}
